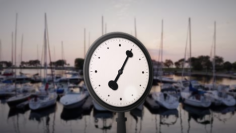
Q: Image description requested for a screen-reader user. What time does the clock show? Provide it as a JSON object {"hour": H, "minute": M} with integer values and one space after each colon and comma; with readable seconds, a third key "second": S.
{"hour": 7, "minute": 5}
